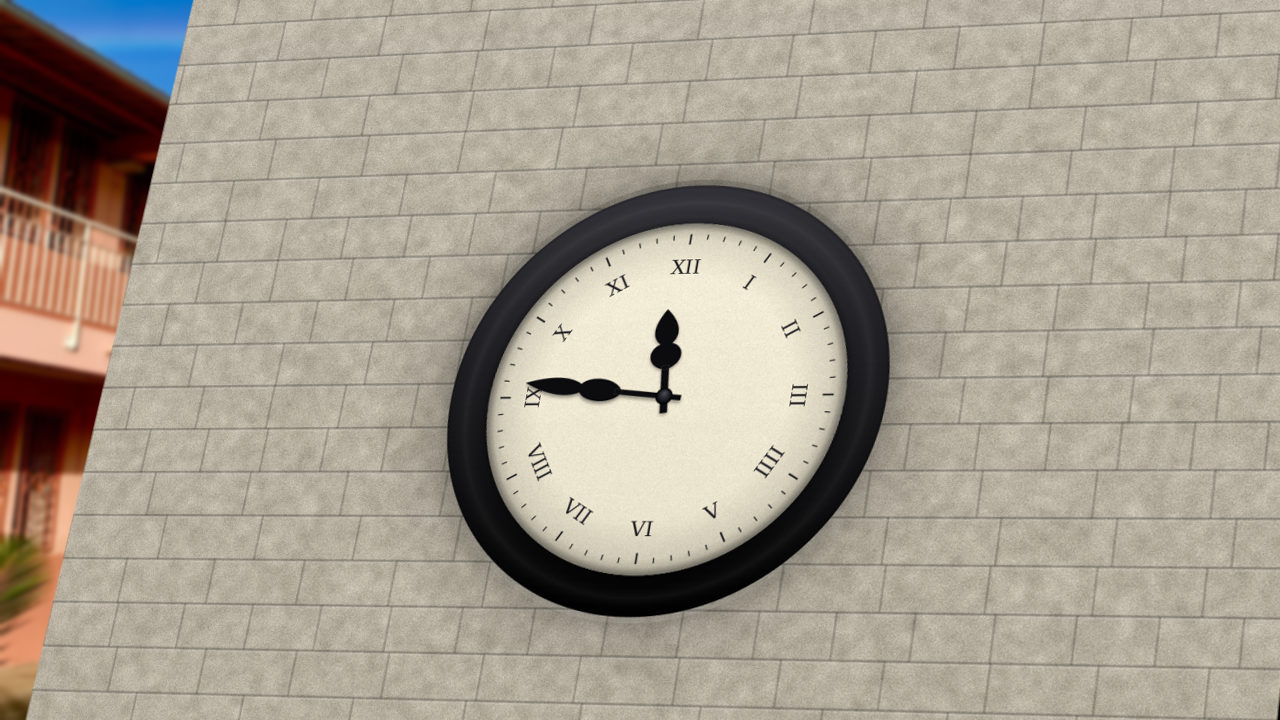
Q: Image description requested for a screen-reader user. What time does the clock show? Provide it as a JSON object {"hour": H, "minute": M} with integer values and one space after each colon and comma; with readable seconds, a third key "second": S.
{"hour": 11, "minute": 46}
